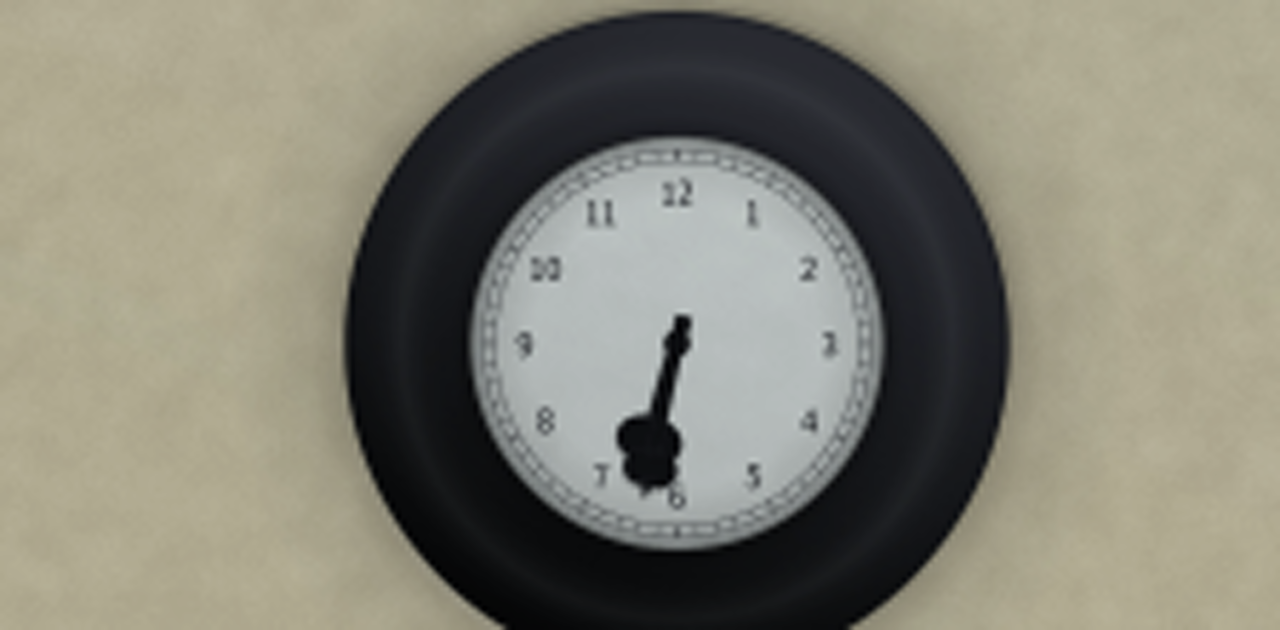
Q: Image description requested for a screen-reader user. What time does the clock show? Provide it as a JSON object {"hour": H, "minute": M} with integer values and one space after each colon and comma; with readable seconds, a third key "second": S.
{"hour": 6, "minute": 32}
